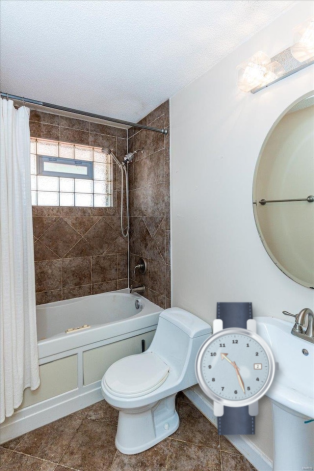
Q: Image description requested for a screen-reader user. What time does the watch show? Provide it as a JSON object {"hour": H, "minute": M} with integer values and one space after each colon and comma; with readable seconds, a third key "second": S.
{"hour": 10, "minute": 27}
